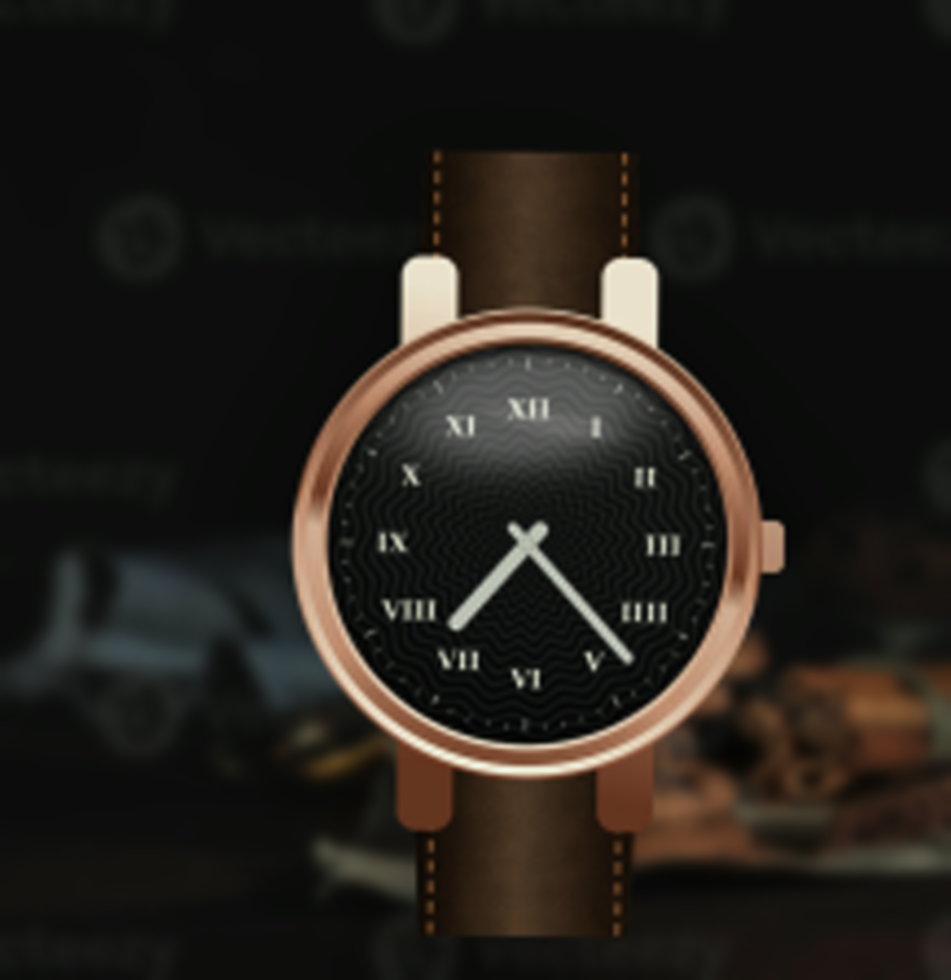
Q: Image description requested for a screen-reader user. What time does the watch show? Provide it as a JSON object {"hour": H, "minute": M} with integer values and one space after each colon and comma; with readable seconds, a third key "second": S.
{"hour": 7, "minute": 23}
